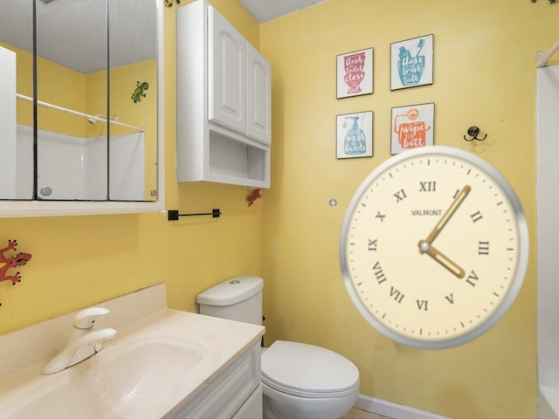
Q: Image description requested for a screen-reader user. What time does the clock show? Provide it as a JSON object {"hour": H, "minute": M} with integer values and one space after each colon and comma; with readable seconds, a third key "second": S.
{"hour": 4, "minute": 6}
